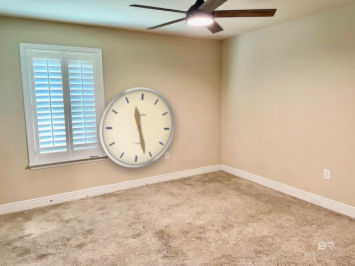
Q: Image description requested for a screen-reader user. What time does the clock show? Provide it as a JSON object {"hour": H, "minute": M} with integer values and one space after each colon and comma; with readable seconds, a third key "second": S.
{"hour": 11, "minute": 27}
